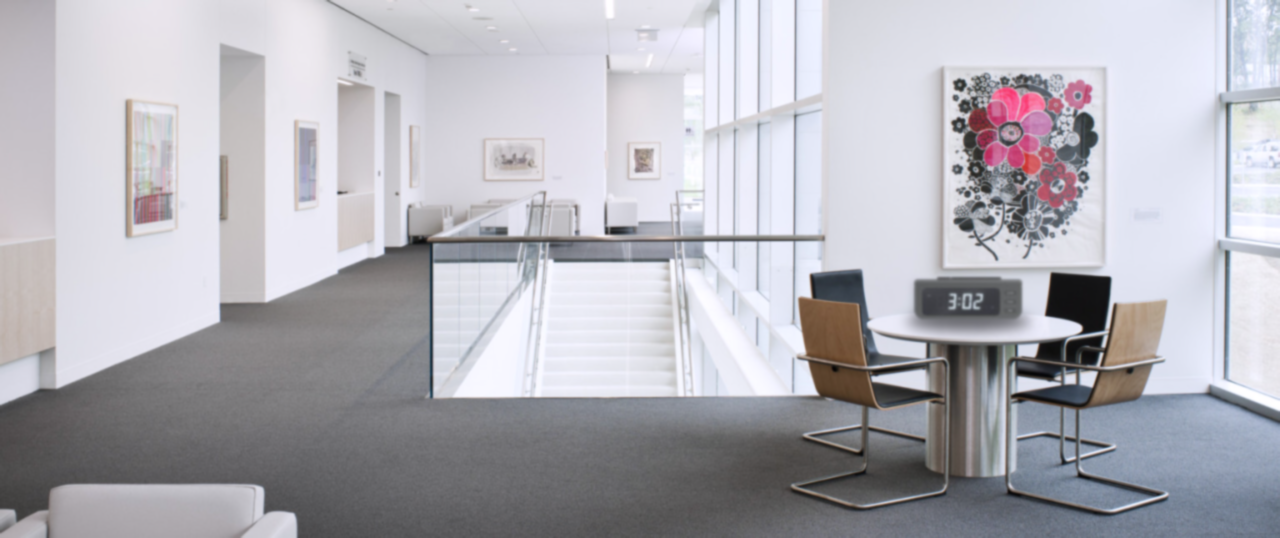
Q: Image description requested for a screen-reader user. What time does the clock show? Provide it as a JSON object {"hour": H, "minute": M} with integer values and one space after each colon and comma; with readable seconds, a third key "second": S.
{"hour": 3, "minute": 2}
